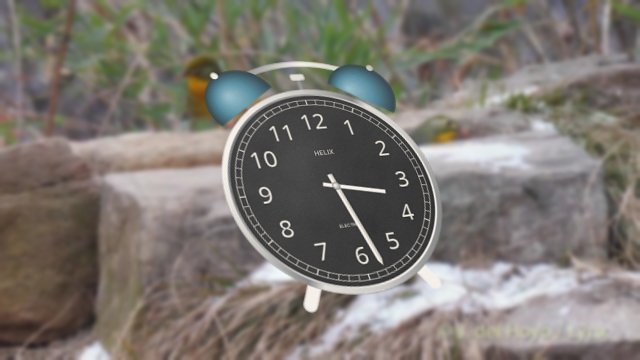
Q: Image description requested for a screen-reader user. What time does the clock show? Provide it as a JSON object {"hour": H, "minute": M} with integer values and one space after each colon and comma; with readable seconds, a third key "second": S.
{"hour": 3, "minute": 28}
